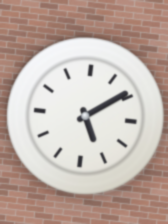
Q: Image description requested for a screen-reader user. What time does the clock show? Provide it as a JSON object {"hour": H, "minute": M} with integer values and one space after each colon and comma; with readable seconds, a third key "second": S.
{"hour": 5, "minute": 9}
